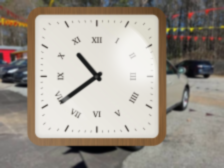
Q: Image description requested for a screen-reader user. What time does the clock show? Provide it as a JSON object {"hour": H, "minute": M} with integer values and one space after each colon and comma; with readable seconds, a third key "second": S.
{"hour": 10, "minute": 39}
